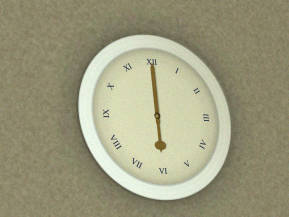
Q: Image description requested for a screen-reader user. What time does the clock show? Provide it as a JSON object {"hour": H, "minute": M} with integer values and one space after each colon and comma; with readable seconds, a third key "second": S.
{"hour": 6, "minute": 0}
